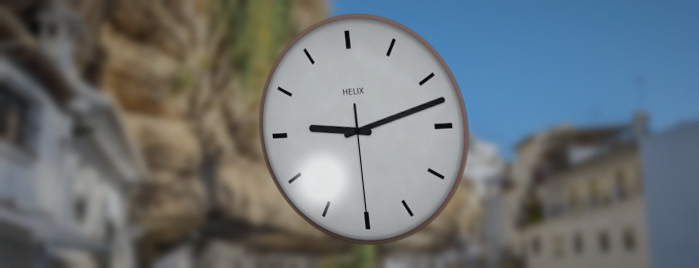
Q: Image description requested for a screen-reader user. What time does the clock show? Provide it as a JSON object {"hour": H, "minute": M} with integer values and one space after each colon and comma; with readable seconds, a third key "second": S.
{"hour": 9, "minute": 12, "second": 30}
